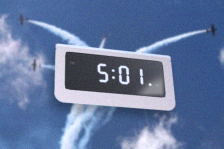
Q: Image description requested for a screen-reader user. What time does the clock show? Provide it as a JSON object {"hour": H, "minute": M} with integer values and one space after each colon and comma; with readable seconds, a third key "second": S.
{"hour": 5, "minute": 1}
